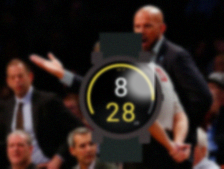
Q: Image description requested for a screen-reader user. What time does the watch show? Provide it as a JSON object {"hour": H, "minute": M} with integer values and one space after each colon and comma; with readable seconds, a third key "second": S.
{"hour": 8, "minute": 28}
